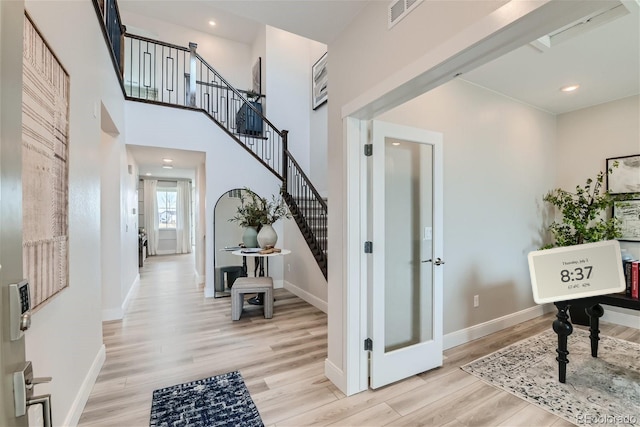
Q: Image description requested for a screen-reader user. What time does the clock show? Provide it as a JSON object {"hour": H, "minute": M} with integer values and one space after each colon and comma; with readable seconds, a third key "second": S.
{"hour": 8, "minute": 37}
